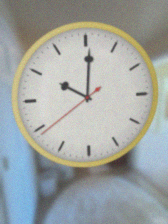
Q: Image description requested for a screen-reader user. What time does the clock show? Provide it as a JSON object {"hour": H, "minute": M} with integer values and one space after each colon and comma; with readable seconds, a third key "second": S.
{"hour": 10, "minute": 0, "second": 39}
